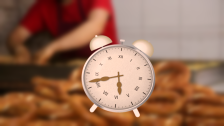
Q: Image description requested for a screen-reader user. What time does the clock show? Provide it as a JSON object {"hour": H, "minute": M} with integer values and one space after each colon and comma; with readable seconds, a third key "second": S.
{"hour": 5, "minute": 42}
